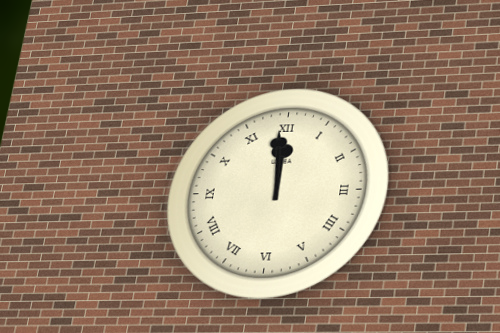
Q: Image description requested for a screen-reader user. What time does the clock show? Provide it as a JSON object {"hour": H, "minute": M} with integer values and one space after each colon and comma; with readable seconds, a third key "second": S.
{"hour": 11, "minute": 59}
